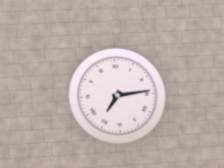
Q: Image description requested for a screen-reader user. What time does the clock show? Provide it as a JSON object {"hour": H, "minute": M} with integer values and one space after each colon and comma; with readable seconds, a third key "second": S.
{"hour": 7, "minute": 14}
